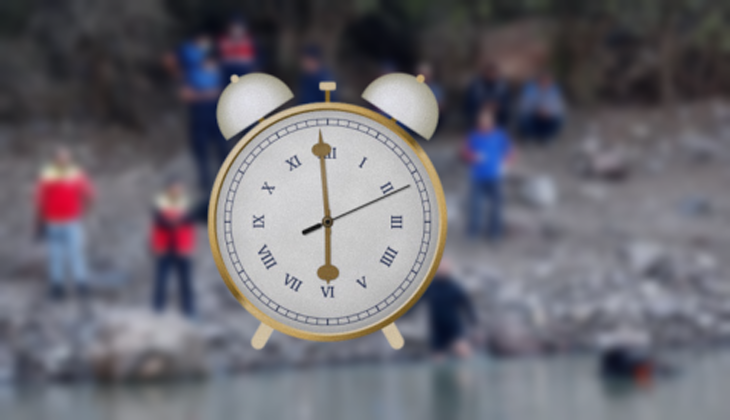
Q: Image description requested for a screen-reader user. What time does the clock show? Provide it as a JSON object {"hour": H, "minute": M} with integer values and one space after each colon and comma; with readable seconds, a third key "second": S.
{"hour": 5, "minute": 59, "second": 11}
